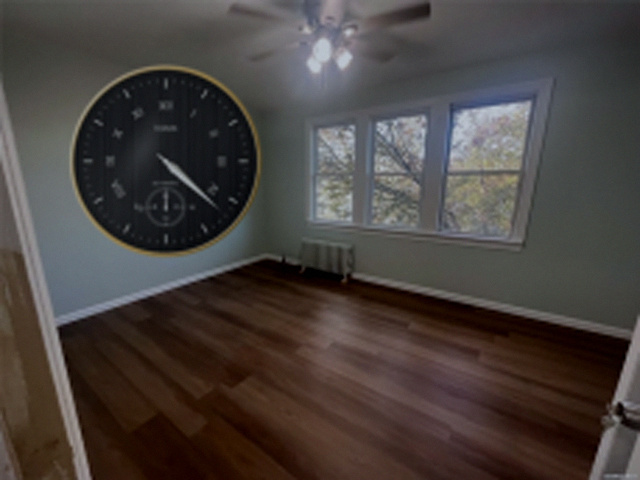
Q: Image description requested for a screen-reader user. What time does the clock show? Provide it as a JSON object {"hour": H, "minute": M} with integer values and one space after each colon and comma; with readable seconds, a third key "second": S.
{"hour": 4, "minute": 22}
